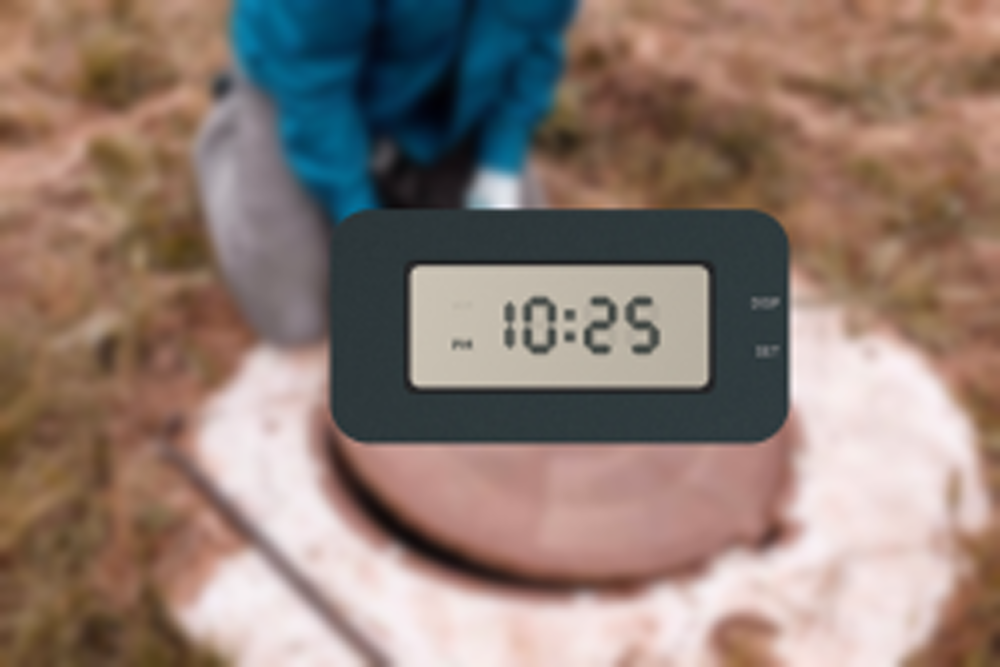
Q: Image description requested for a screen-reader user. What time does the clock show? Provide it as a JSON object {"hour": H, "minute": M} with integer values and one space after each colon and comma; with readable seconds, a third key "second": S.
{"hour": 10, "minute": 25}
